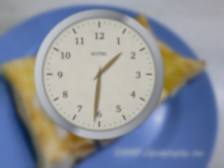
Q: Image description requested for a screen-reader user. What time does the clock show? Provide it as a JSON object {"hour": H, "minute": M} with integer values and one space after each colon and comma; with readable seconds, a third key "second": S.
{"hour": 1, "minute": 31}
